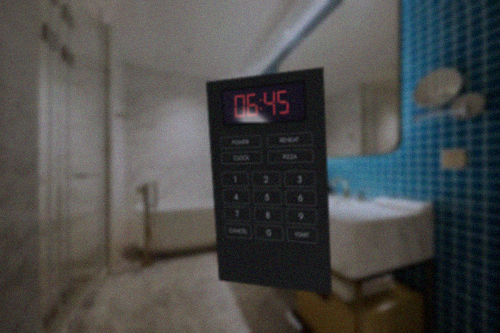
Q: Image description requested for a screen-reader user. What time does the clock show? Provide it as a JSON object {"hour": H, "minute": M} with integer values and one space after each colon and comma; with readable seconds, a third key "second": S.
{"hour": 6, "minute": 45}
